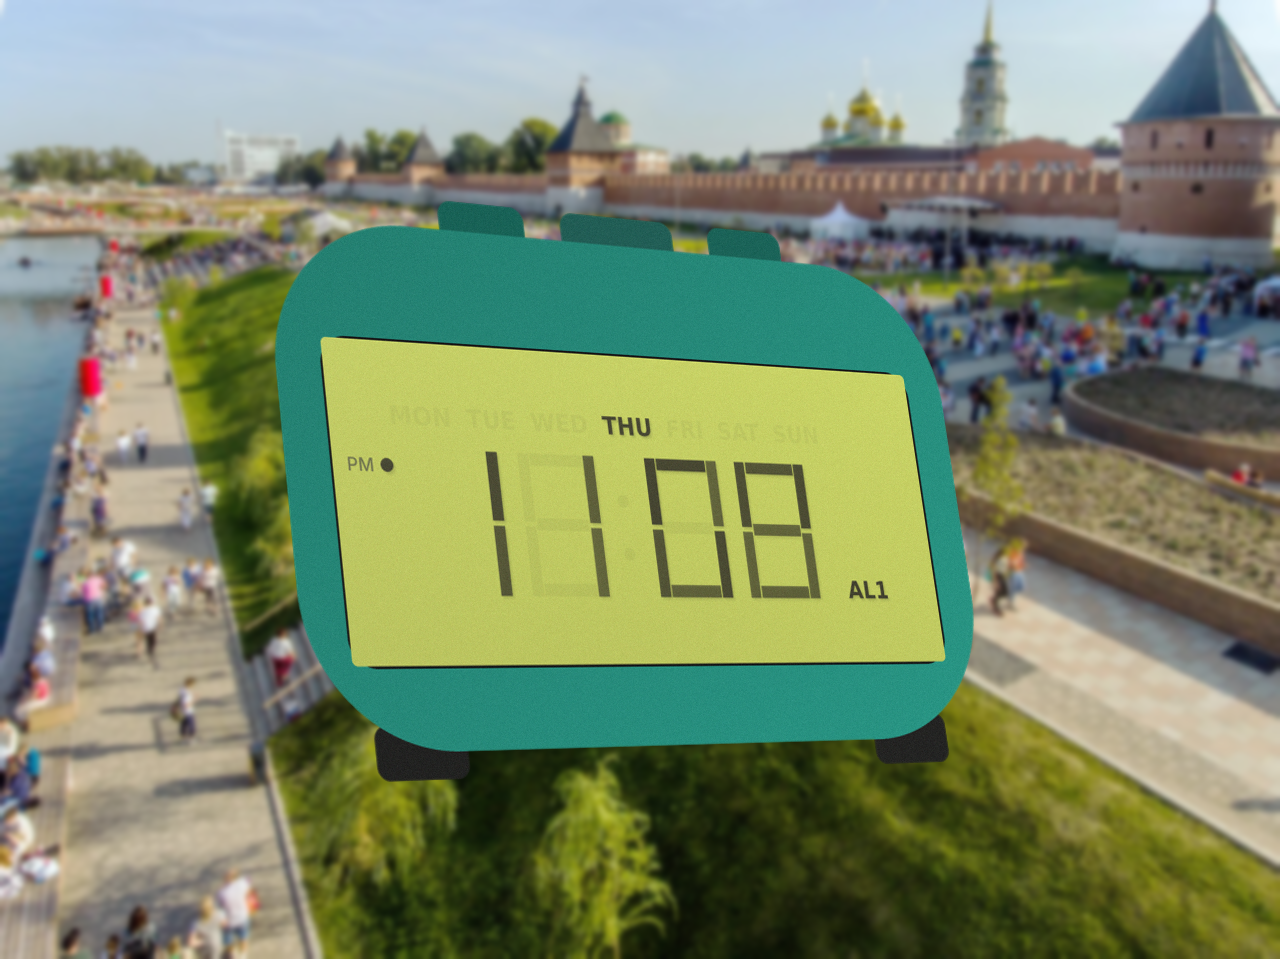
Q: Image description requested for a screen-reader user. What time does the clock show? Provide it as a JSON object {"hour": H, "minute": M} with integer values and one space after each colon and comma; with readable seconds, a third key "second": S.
{"hour": 11, "minute": 8}
